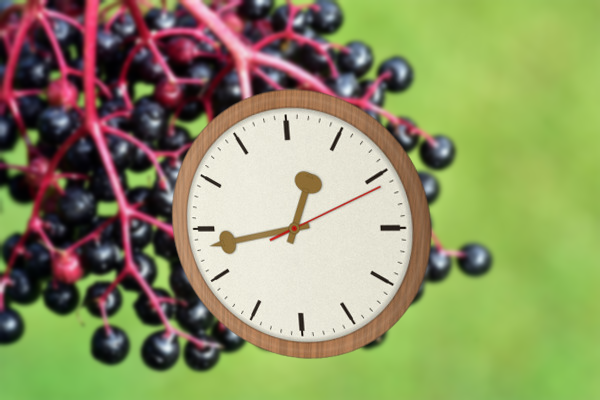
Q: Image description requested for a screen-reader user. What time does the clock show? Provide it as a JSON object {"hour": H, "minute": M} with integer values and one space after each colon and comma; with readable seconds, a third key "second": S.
{"hour": 12, "minute": 43, "second": 11}
